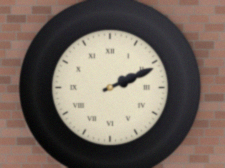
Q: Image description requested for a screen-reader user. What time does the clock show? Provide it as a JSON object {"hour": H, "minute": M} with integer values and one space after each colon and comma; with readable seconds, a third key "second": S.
{"hour": 2, "minute": 11}
